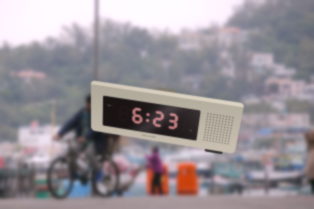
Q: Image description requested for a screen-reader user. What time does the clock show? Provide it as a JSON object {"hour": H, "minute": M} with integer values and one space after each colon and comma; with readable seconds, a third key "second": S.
{"hour": 6, "minute": 23}
